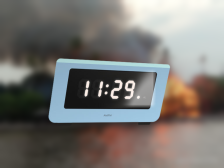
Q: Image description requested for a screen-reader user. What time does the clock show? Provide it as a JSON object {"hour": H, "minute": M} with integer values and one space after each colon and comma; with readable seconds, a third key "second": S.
{"hour": 11, "minute": 29}
